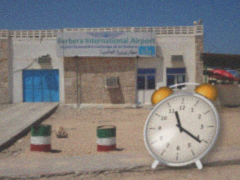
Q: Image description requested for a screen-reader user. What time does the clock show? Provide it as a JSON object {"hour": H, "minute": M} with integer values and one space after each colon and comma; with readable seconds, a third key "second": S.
{"hour": 11, "minute": 21}
